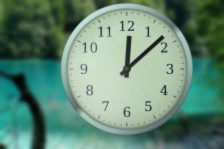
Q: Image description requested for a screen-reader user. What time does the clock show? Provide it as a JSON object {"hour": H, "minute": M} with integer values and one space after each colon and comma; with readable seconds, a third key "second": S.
{"hour": 12, "minute": 8}
